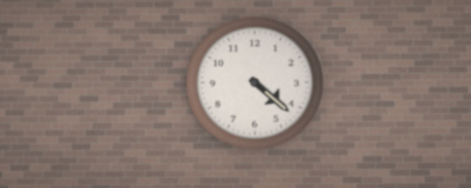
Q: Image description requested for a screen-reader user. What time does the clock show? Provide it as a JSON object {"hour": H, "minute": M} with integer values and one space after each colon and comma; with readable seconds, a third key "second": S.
{"hour": 4, "minute": 22}
